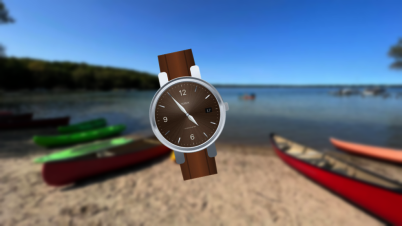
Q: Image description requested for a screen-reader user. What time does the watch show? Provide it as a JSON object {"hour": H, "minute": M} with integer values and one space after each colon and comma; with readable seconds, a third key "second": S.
{"hour": 4, "minute": 55}
